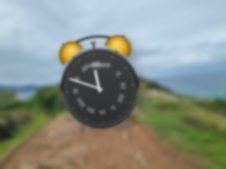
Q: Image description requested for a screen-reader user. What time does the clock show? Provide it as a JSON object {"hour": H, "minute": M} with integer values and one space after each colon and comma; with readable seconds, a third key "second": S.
{"hour": 11, "minute": 49}
